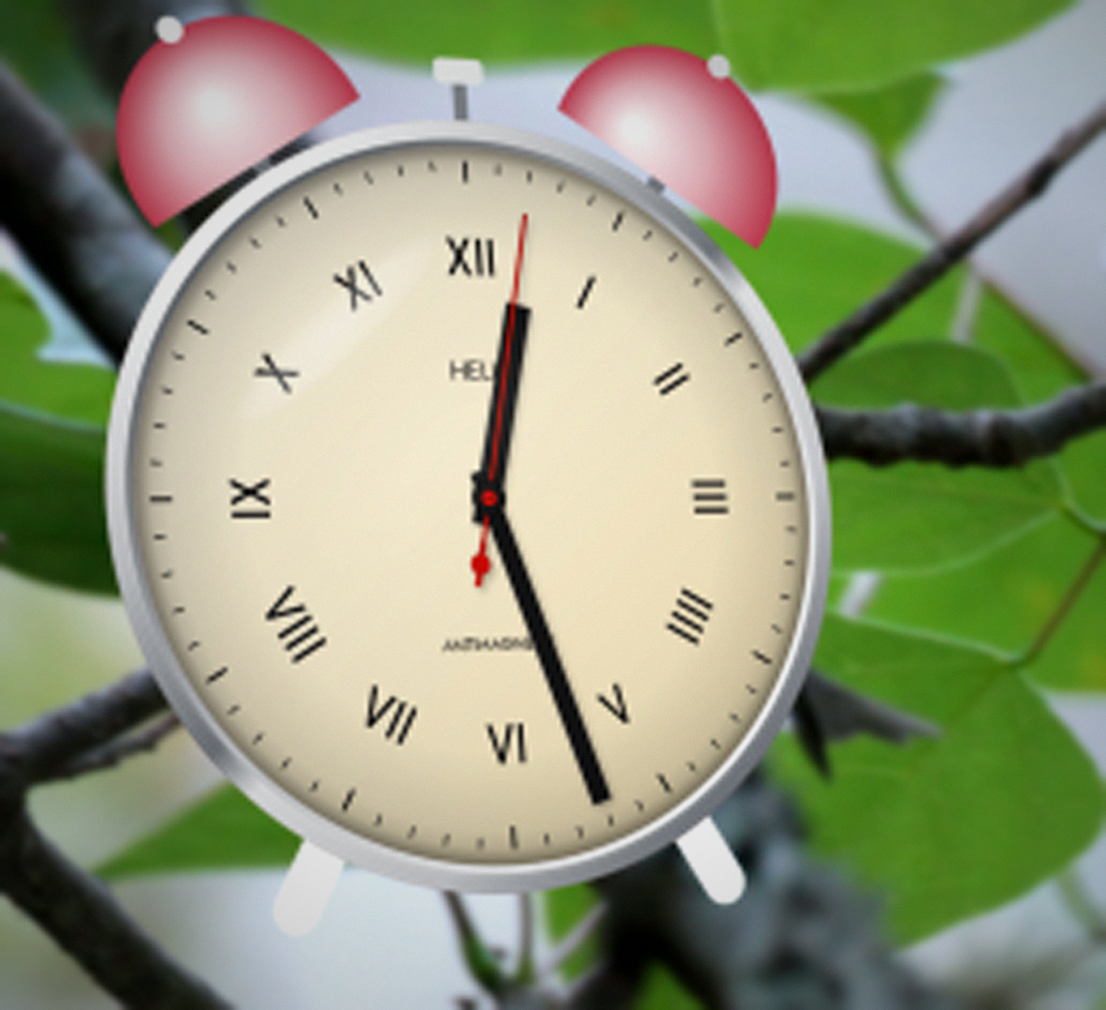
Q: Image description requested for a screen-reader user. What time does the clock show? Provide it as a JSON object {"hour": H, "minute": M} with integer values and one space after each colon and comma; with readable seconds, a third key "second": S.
{"hour": 12, "minute": 27, "second": 2}
